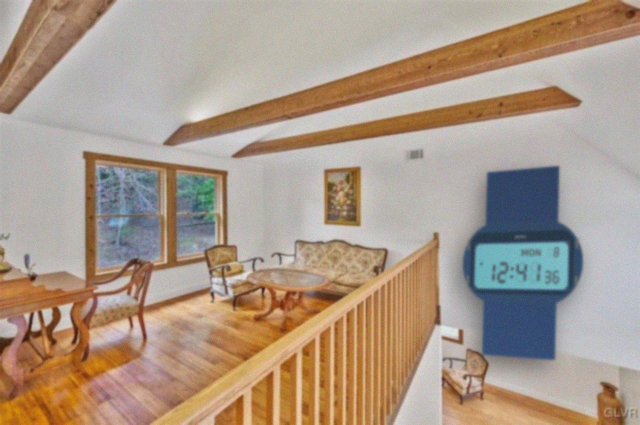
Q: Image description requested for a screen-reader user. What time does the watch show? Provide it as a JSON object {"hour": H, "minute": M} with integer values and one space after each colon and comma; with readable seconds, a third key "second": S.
{"hour": 12, "minute": 41, "second": 36}
